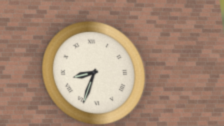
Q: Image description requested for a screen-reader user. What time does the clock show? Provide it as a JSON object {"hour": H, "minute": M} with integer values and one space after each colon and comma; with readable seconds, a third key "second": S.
{"hour": 8, "minute": 34}
